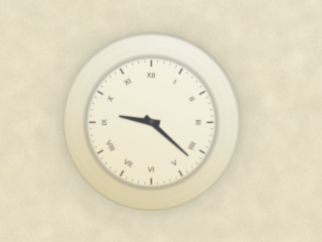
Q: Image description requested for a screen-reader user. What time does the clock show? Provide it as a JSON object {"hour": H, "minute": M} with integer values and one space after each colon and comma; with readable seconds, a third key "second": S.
{"hour": 9, "minute": 22}
